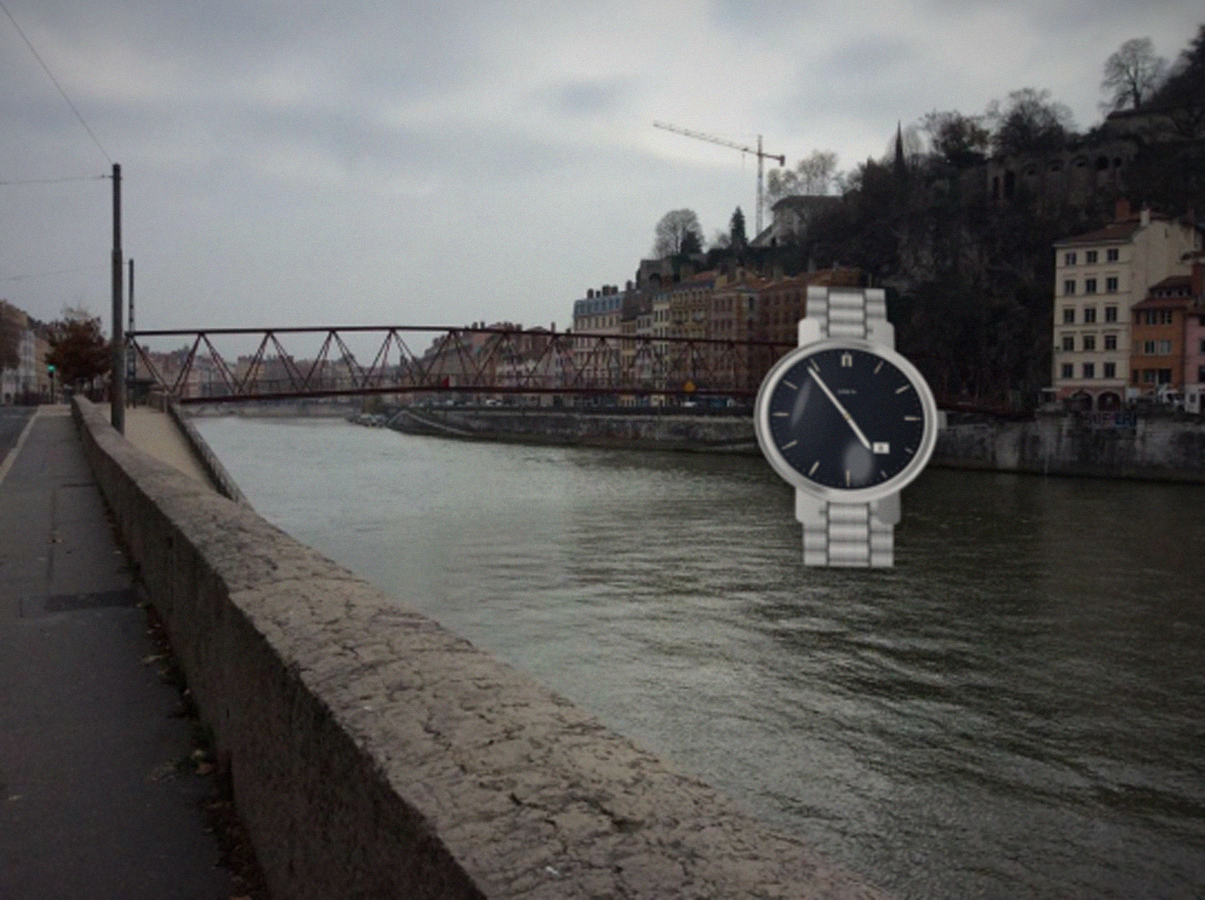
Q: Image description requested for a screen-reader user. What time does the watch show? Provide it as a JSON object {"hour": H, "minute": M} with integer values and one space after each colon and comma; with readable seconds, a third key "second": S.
{"hour": 4, "minute": 54}
